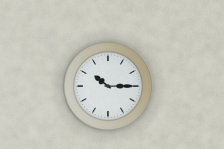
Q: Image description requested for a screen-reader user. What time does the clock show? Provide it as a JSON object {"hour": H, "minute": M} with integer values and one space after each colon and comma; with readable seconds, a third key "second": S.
{"hour": 10, "minute": 15}
